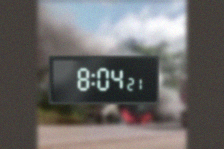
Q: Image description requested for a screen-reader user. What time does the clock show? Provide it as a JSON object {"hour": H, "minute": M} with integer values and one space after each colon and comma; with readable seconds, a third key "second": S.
{"hour": 8, "minute": 4, "second": 21}
